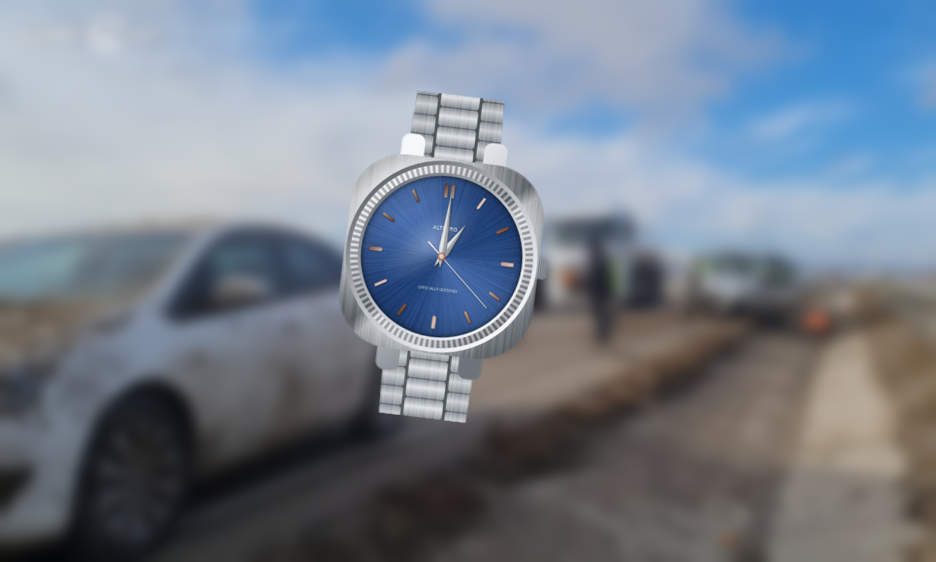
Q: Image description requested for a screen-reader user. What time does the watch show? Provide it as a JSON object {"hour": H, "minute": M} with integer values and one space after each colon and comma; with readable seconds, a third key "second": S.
{"hour": 1, "minute": 0, "second": 22}
